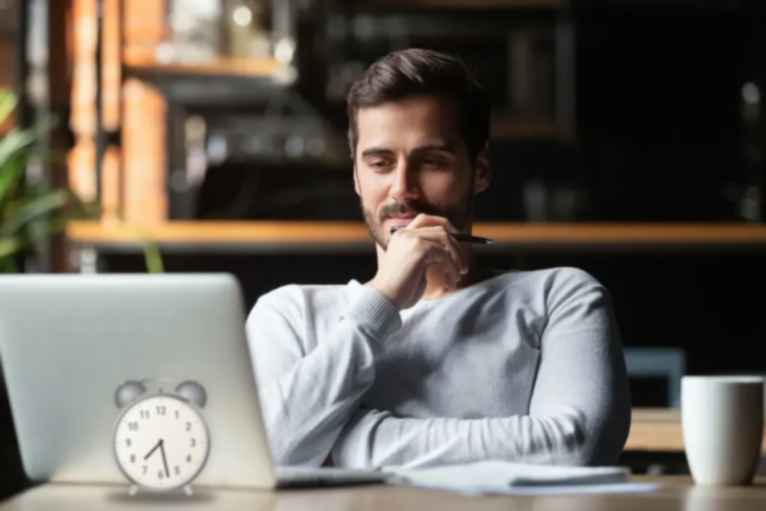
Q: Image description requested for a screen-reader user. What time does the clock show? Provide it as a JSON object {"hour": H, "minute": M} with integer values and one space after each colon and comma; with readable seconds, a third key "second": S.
{"hour": 7, "minute": 28}
